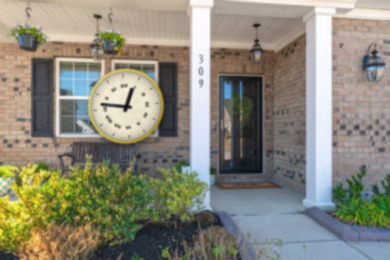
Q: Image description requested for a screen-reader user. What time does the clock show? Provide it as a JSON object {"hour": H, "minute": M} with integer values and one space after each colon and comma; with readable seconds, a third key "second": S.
{"hour": 12, "minute": 47}
